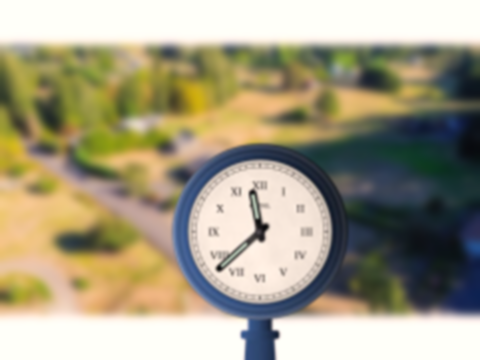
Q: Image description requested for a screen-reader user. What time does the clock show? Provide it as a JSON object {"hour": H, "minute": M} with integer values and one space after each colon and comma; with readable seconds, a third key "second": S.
{"hour": 11, "minute": 38}
